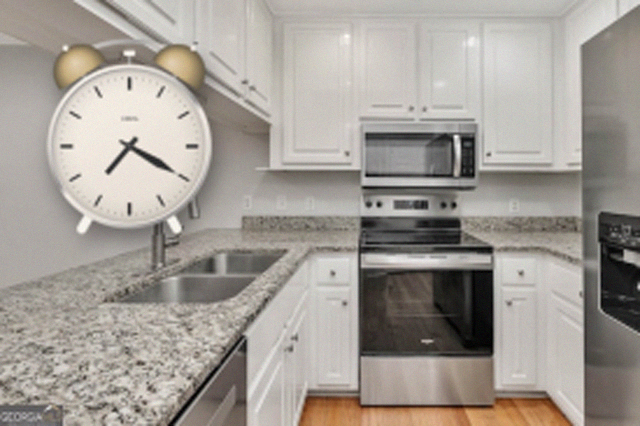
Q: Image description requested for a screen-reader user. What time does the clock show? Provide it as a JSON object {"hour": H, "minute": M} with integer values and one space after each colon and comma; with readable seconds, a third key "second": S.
{"hour": 7, "minute": 20}
